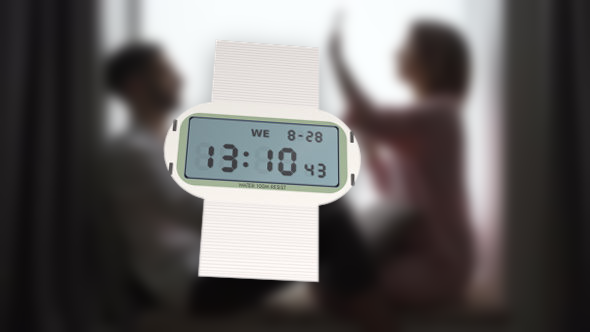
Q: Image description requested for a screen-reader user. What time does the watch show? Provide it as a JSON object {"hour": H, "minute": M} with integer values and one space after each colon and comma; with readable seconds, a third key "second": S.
{"hour": 13, "minute": 10, "second": 43}
